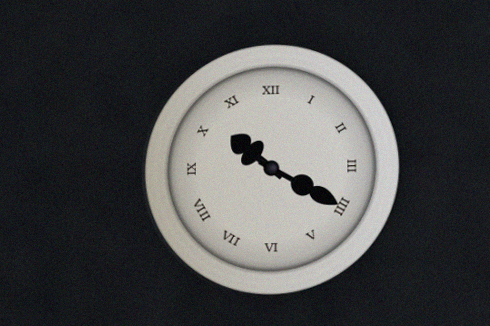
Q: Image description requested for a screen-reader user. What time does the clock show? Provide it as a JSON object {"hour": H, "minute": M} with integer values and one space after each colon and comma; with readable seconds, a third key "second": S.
{"hour": 10, "minute": 20}
